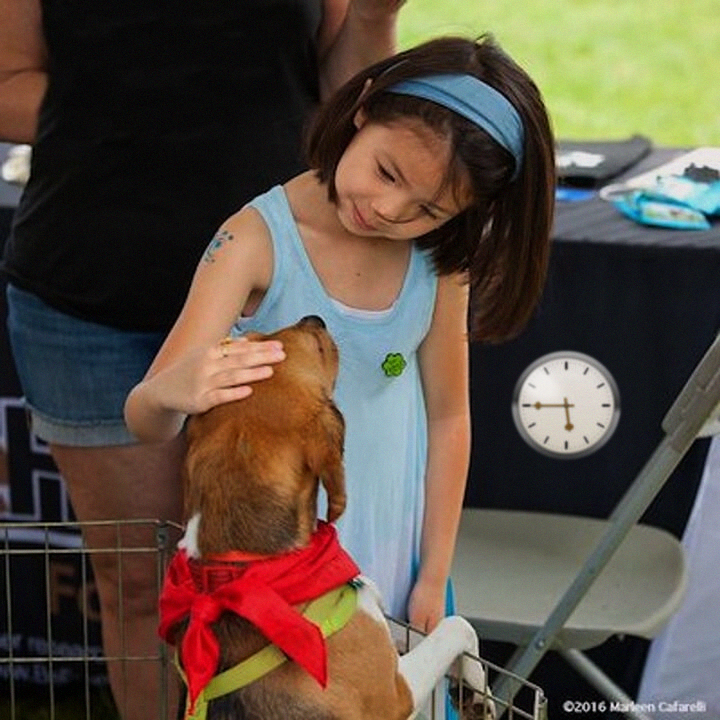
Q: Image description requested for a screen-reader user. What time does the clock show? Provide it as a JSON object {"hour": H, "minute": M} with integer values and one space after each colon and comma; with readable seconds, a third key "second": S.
{"hour": 5, "minute": 45}
